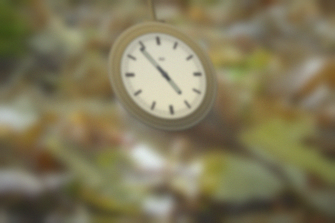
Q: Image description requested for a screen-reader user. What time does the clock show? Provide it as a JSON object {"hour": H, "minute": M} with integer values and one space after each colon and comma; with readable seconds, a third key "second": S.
{"hour": 4, "minute": 54}
